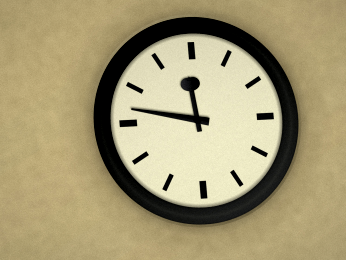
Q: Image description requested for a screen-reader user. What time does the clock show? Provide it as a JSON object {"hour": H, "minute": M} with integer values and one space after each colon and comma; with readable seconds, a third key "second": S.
{"hour": 11, "minute": 47}
